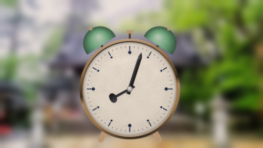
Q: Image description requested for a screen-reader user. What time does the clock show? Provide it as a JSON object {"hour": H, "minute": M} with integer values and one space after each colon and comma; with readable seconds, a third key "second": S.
{"hour": 8, "minute": 3}
